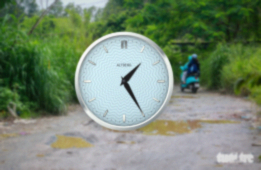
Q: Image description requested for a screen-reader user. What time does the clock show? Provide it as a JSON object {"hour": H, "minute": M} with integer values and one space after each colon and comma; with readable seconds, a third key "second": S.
{"hour": 1, "minute": 25}
